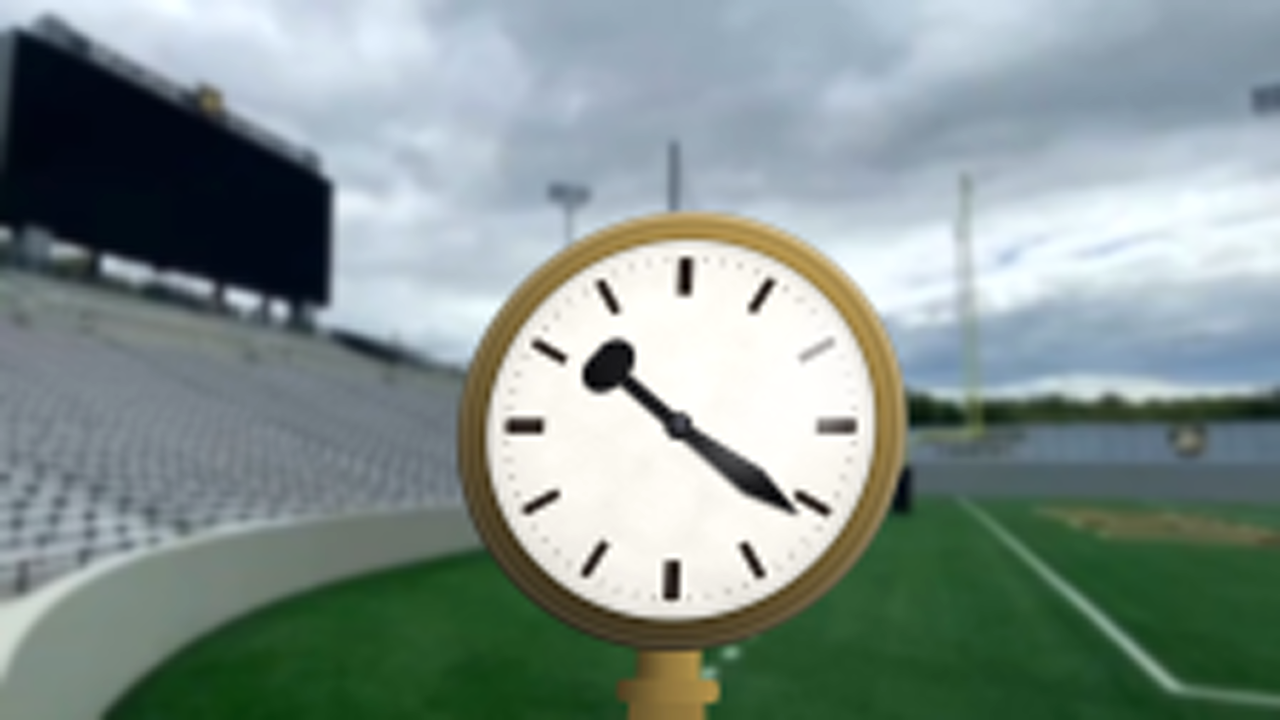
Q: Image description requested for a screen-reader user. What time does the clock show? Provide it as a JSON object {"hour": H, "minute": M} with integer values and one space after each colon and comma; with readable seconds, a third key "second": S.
{"hour": 10, "minute": 21}
